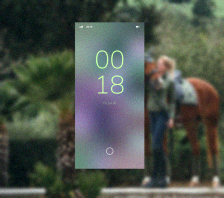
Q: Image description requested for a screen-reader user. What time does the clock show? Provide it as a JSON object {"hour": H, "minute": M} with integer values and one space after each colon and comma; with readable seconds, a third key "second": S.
{"hour": 0, "minute": 18}
